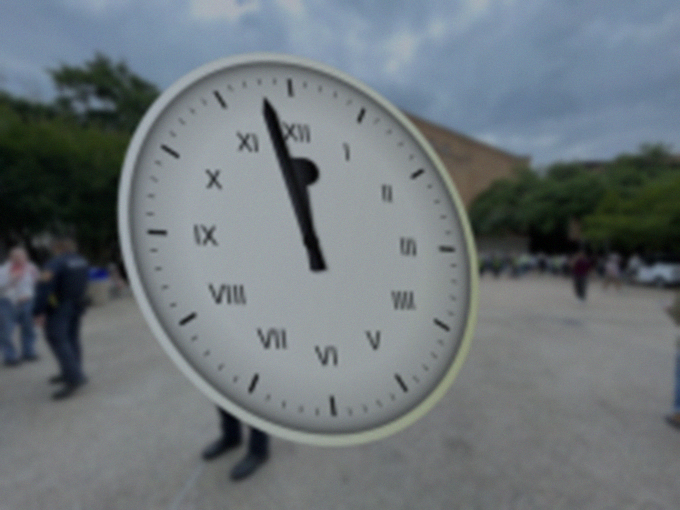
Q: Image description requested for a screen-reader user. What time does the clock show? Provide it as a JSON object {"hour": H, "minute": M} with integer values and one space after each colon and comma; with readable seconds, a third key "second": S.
{"hour": 11, "minute": 58}
